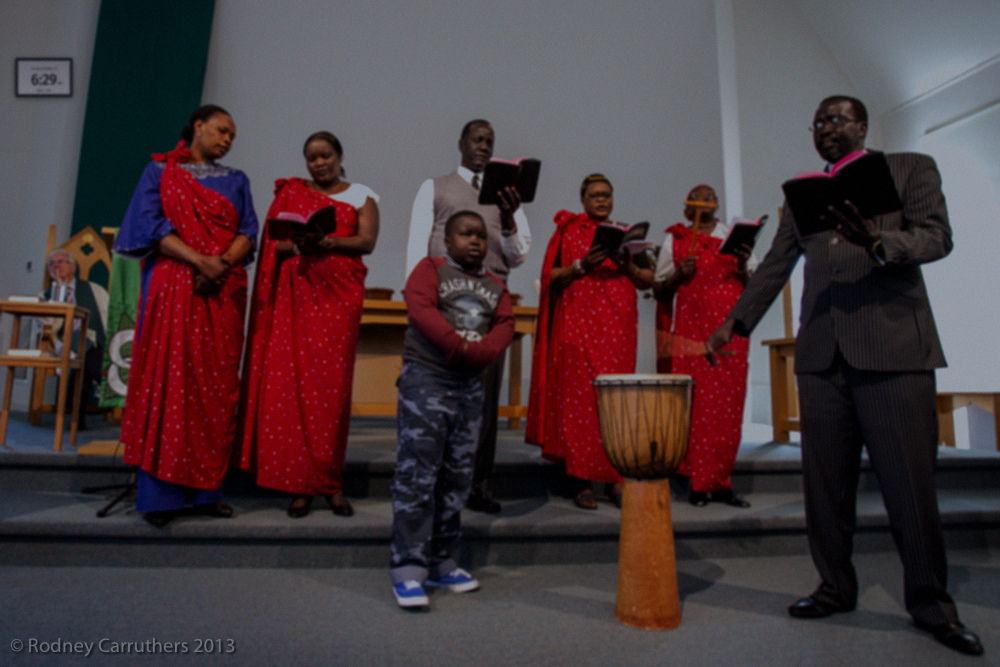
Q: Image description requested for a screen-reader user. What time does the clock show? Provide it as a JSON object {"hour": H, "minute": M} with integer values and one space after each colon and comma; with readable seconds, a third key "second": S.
{"hour": 6, "minute": 29}
